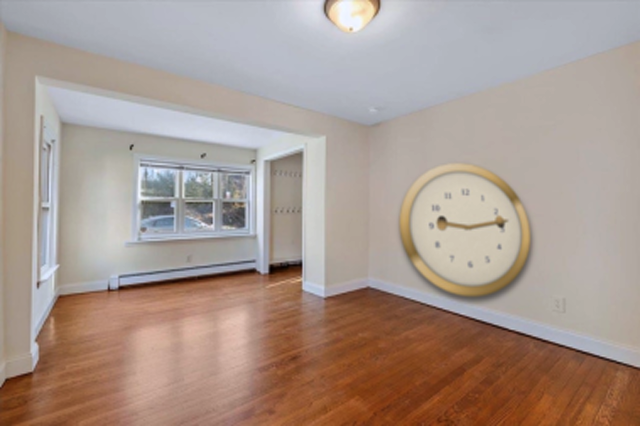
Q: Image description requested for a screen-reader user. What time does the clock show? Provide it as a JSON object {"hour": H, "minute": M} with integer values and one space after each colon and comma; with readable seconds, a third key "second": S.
{"hour": 9, "minute": 13}
